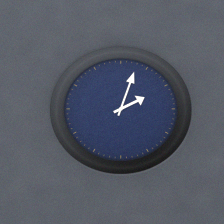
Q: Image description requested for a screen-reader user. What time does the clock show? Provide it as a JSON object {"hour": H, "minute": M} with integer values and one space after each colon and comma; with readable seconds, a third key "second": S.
{"hour": 2, "minute": 3}
